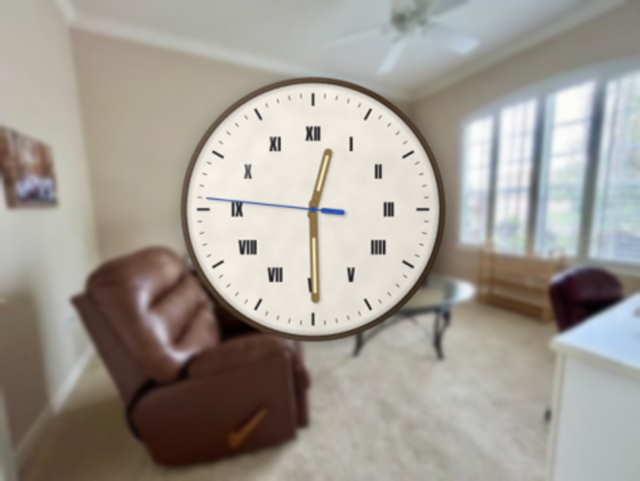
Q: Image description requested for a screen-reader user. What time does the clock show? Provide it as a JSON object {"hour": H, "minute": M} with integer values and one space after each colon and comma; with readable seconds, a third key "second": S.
{"hour": 12, "minute": 29, "second": 46}
